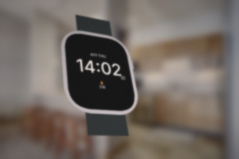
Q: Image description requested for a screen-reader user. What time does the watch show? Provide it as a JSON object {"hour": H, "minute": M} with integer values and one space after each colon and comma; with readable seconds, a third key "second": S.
{"hour": 14, "minute": 2}
